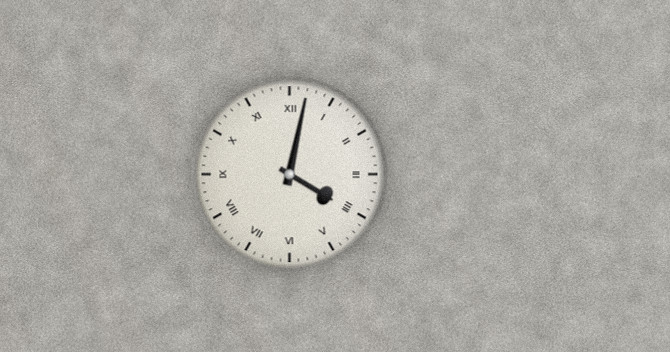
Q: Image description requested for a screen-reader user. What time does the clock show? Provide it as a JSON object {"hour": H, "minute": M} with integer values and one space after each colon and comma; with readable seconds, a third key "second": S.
{"hour": 4, "minute": 2}
